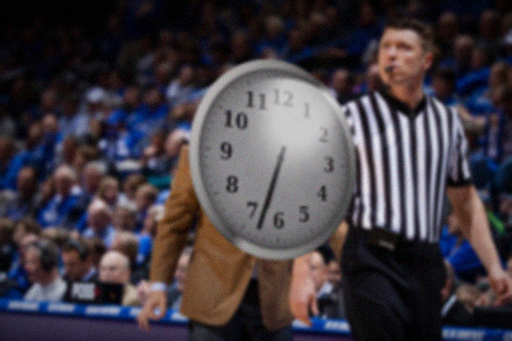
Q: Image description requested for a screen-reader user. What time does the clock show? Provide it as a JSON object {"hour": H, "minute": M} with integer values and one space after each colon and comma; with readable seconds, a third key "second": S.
{"hour": 6, "minute": 33}
